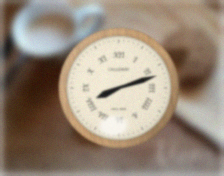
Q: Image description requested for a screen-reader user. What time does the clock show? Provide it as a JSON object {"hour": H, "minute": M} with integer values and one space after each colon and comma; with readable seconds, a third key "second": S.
{"hour": 8, "minute": 12}
